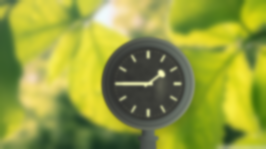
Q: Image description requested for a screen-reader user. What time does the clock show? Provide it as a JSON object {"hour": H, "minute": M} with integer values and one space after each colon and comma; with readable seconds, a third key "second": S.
{"hour": 1, "minute": 45}
